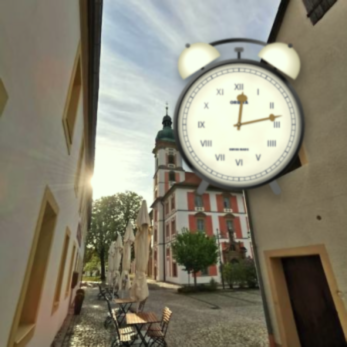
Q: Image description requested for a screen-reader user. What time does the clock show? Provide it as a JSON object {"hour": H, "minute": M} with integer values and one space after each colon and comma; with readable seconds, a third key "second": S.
{"hour": 12, "minute": 13}
